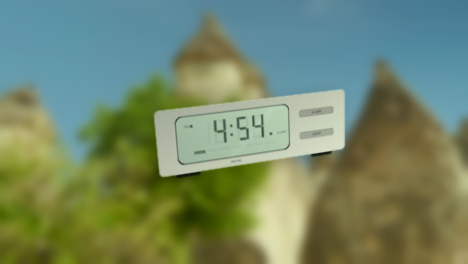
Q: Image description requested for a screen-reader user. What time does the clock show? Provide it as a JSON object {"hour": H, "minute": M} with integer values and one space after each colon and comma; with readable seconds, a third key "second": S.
{"hour": 4, "minute": 54}
